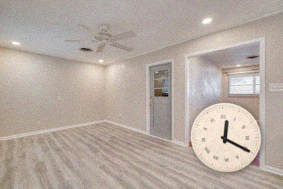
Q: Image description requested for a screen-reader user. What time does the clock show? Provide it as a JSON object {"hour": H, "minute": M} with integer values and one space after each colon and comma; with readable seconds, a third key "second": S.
{"hour": 12, "minute": 20}
